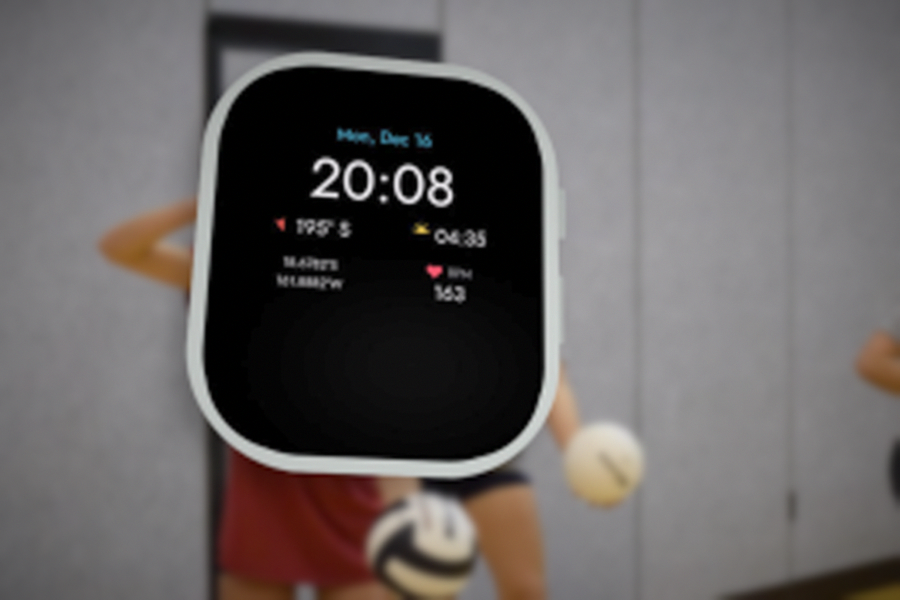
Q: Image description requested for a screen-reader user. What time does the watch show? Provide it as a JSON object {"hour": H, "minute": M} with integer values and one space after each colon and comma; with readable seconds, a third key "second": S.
{"hour": 20, "minute": 8}
